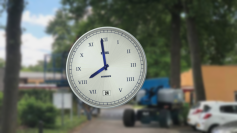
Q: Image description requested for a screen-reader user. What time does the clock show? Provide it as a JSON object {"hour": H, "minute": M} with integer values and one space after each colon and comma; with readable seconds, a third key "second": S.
{"hour": 7, "minute": 59}
